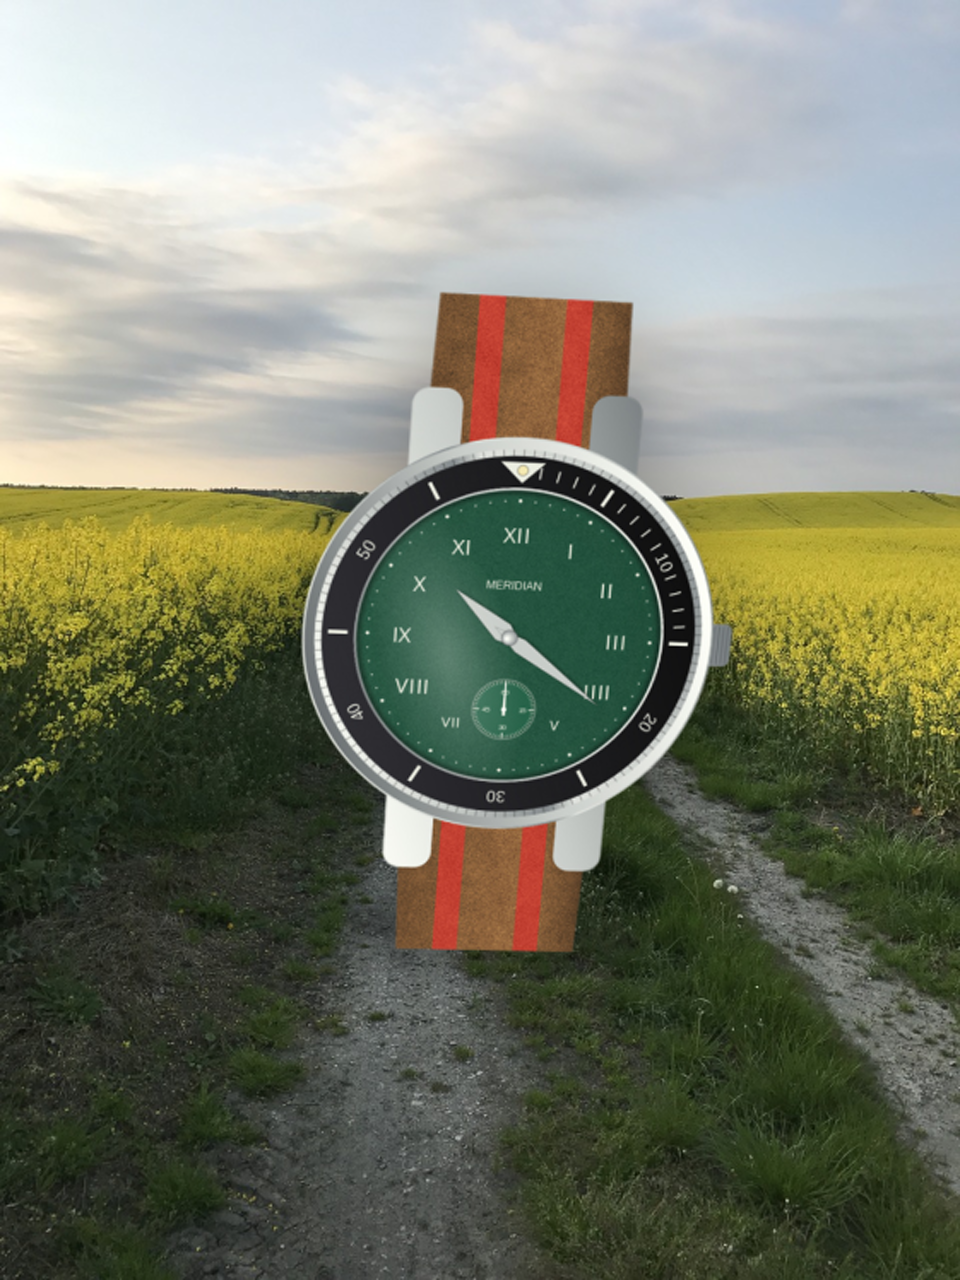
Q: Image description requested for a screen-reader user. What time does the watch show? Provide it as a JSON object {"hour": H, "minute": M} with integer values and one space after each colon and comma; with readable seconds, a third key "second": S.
{"hour": 10, "minute": 21}
